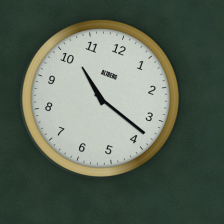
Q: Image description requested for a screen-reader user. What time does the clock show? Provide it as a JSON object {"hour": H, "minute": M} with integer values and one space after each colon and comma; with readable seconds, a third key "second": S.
{"hour": 10, "minute": 18}
